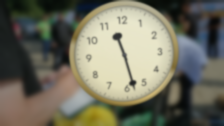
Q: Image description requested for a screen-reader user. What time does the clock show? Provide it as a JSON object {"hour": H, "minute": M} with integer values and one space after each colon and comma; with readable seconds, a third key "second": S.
{"hour": 11, "minute": 28}
